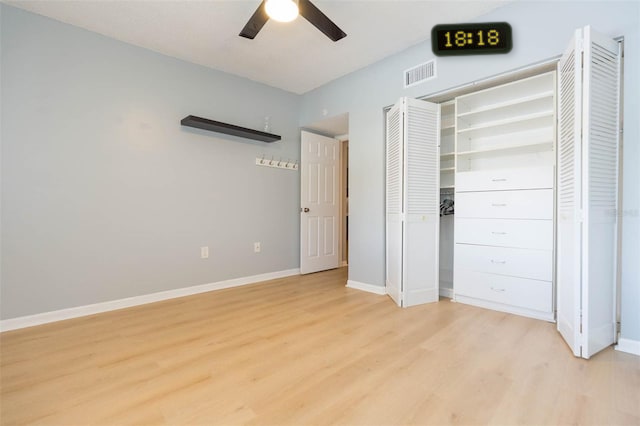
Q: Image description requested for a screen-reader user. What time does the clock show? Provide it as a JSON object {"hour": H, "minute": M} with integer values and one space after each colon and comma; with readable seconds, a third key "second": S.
{"hour": 18, "minute": 18}
